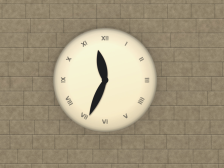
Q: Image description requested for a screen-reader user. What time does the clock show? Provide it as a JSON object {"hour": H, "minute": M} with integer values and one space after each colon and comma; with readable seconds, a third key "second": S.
{"hour": 11, "minute": 34}
